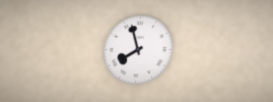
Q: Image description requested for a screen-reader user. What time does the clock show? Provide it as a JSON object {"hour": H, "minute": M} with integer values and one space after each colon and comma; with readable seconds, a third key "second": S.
{"hour": 7, "minute": 57}
